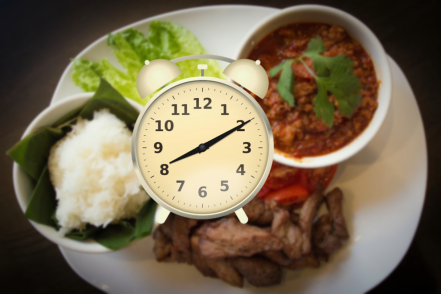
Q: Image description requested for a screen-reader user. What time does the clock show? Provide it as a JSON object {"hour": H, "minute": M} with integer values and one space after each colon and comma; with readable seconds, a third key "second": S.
{"hour": 8, "minute": 10}
